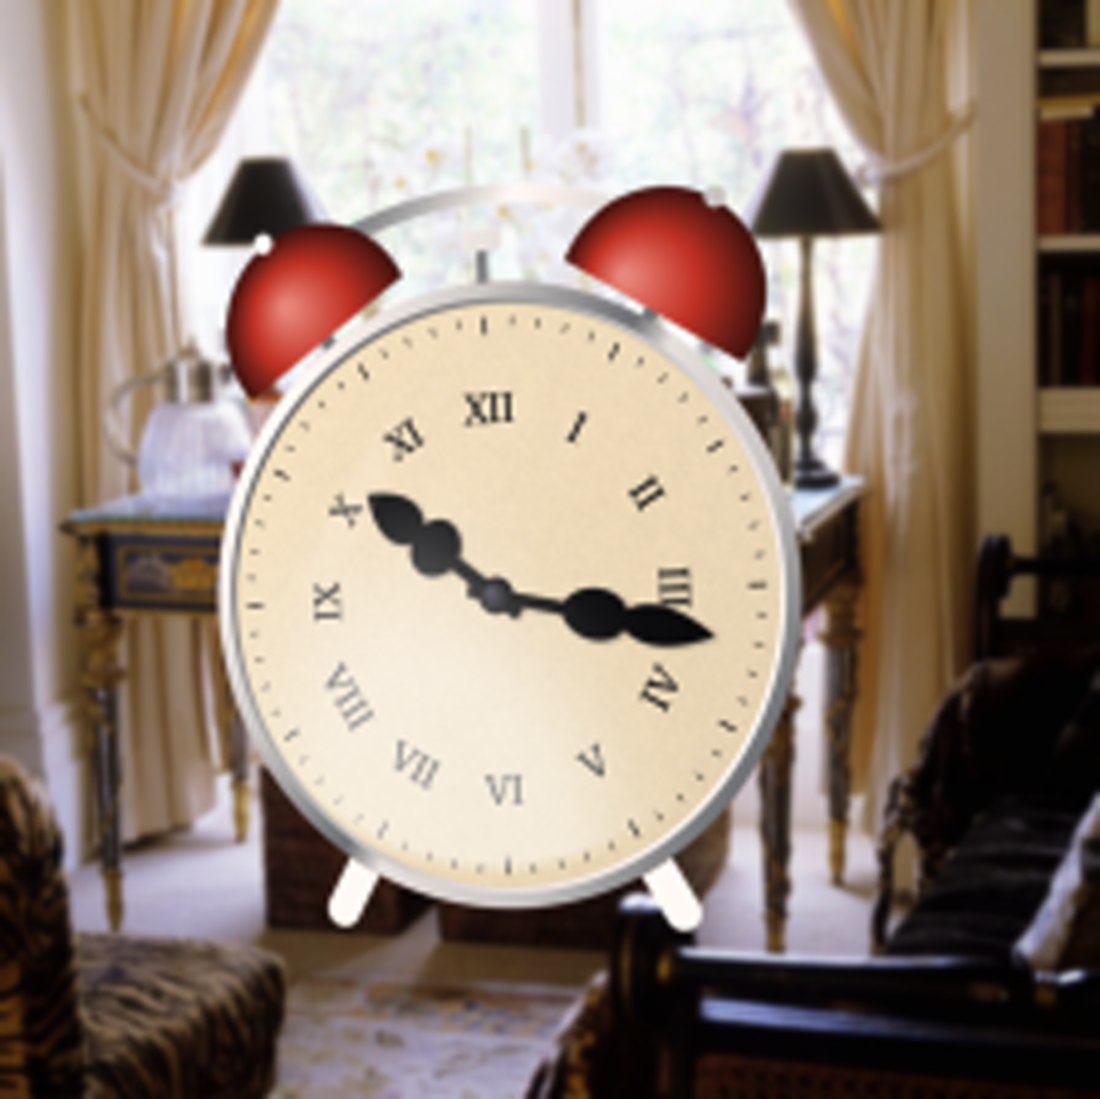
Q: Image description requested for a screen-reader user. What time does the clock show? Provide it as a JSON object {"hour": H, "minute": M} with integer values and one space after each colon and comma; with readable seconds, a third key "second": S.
{"hour": 10, "minute": 17}
